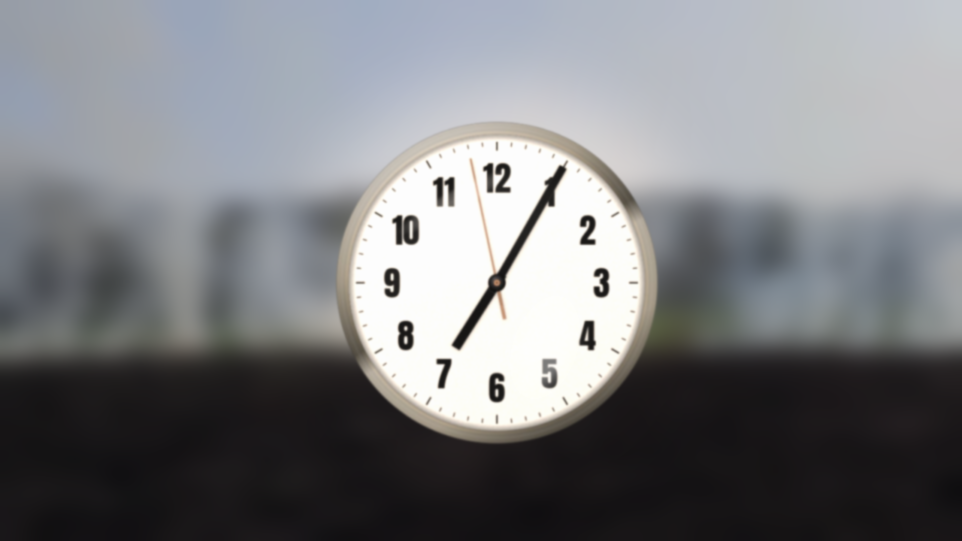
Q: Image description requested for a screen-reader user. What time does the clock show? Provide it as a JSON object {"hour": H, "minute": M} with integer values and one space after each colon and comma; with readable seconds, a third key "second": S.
{"hour": 7, "minute": 4, "second": 58}
